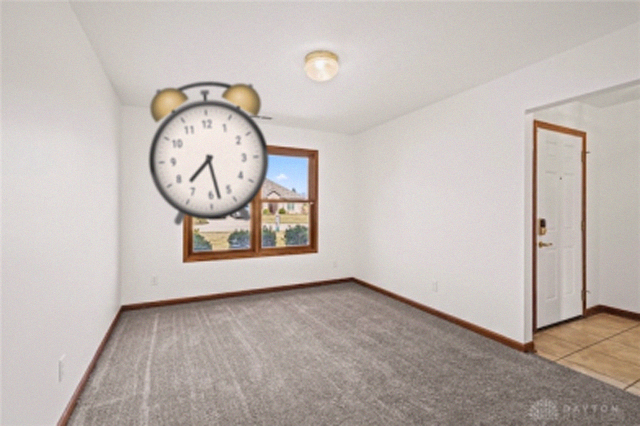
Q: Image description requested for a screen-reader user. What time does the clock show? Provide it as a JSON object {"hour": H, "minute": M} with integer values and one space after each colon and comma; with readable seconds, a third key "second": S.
{"hour": 7, "minute": 28}
